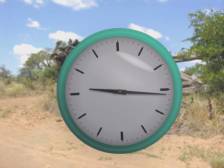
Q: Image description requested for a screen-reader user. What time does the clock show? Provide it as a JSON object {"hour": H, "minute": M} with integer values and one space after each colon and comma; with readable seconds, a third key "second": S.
{"hour": 9, "minute": 16}
